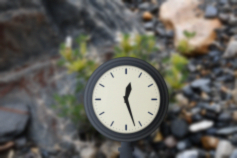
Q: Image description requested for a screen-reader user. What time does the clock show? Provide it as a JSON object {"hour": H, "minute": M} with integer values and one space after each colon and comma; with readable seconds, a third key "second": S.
{"hour": 12, "minute": 27}
